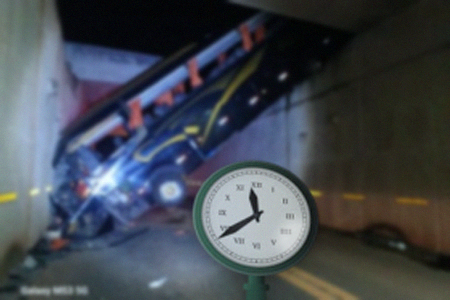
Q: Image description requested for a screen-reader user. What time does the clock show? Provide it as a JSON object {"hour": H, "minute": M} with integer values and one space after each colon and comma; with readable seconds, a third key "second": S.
{"hour": 11, "minute": 39}
